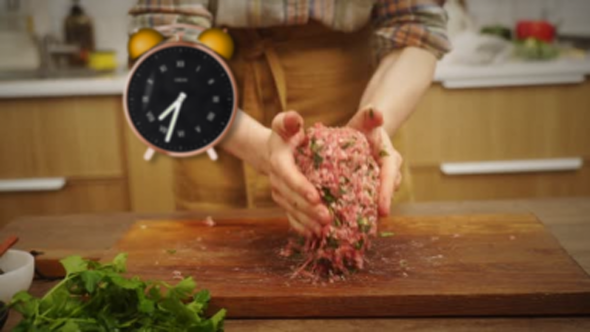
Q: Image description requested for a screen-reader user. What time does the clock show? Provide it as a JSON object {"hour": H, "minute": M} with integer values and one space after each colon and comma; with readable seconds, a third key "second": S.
{"hour": 7, "minute": 33}
